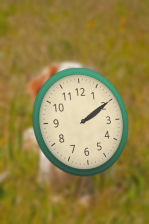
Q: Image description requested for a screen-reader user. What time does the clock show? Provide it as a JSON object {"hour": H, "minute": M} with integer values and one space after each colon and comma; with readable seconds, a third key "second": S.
{"hour": 2, "minute": 10}
